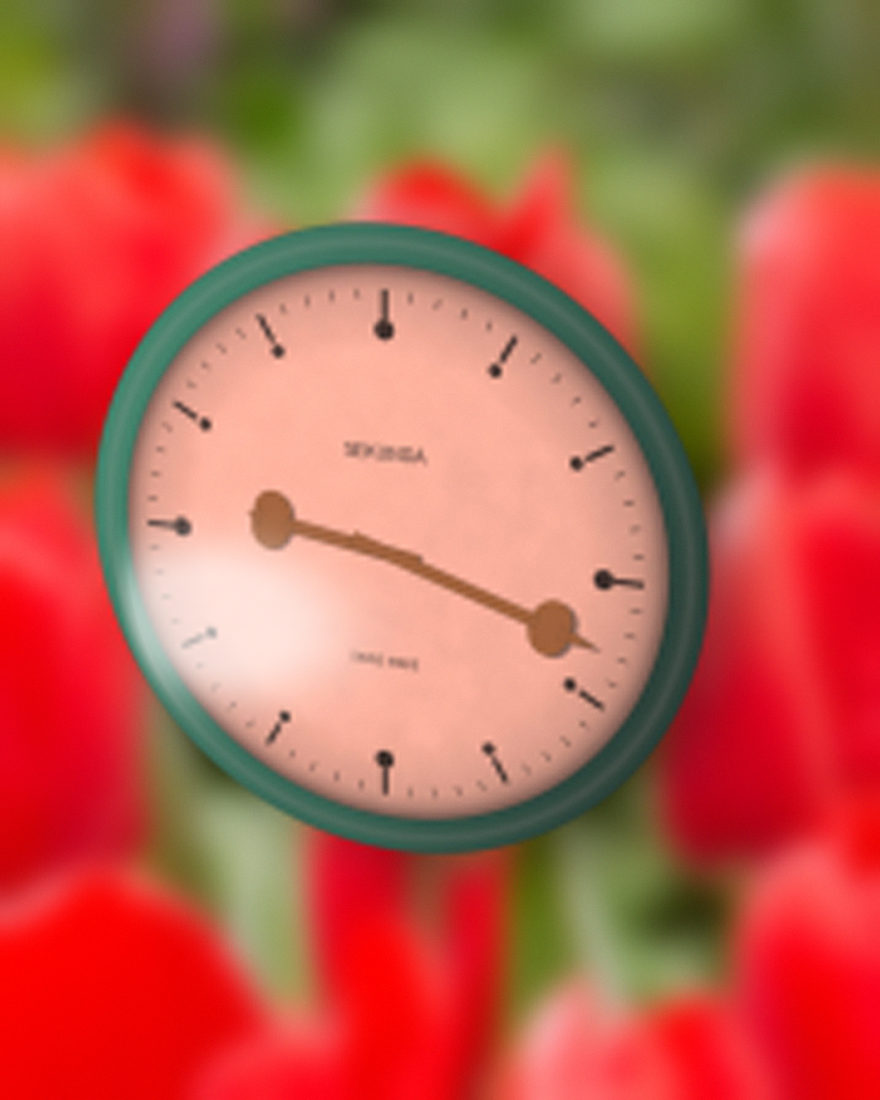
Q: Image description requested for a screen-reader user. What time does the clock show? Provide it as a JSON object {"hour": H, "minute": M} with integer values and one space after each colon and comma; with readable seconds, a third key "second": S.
{"hour": 9, "minute": 18}
